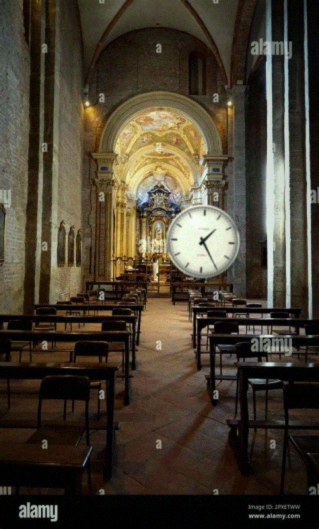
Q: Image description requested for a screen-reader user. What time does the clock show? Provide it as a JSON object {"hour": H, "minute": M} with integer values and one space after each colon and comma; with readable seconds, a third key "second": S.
{"hour": 1, "minute": 25}
